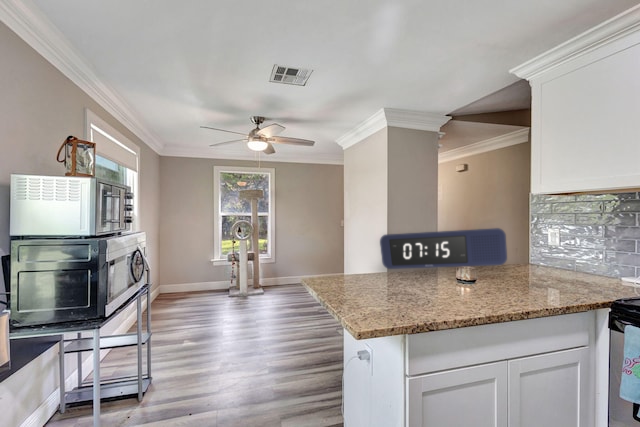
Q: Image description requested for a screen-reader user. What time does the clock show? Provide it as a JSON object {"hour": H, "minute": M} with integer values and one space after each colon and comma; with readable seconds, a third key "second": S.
{"hour": 7, "minute": 15}
